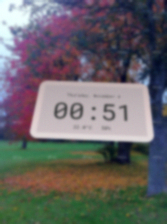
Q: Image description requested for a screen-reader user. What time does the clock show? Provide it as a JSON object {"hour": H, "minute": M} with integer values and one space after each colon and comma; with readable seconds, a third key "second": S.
{"hour": 0, "minute": 51}
